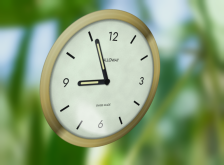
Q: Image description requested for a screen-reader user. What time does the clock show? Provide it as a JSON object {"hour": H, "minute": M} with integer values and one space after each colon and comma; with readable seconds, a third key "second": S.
{"hour": 8, "minute": 56}
